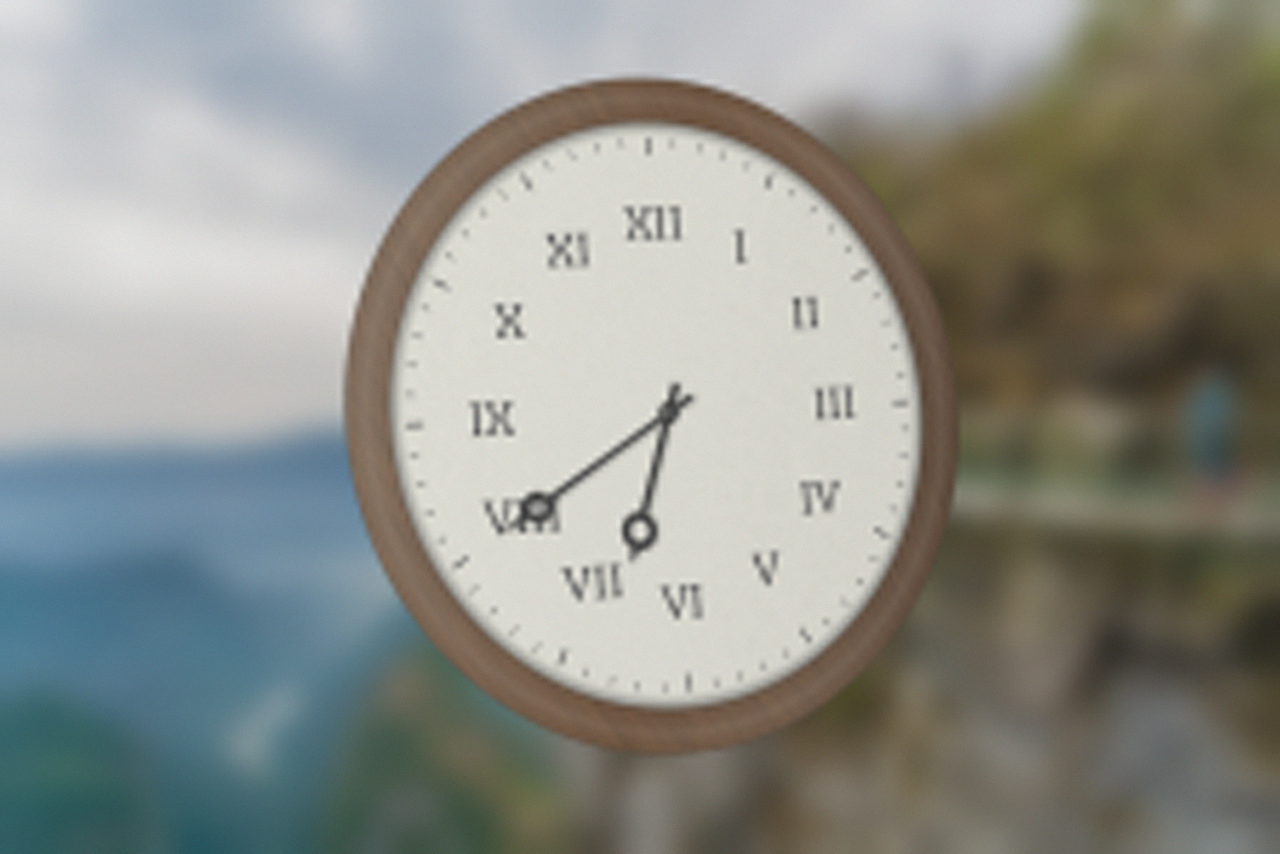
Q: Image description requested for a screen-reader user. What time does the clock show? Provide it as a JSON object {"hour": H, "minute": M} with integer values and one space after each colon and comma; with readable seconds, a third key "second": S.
{"hour": 6, "minute": 40}
